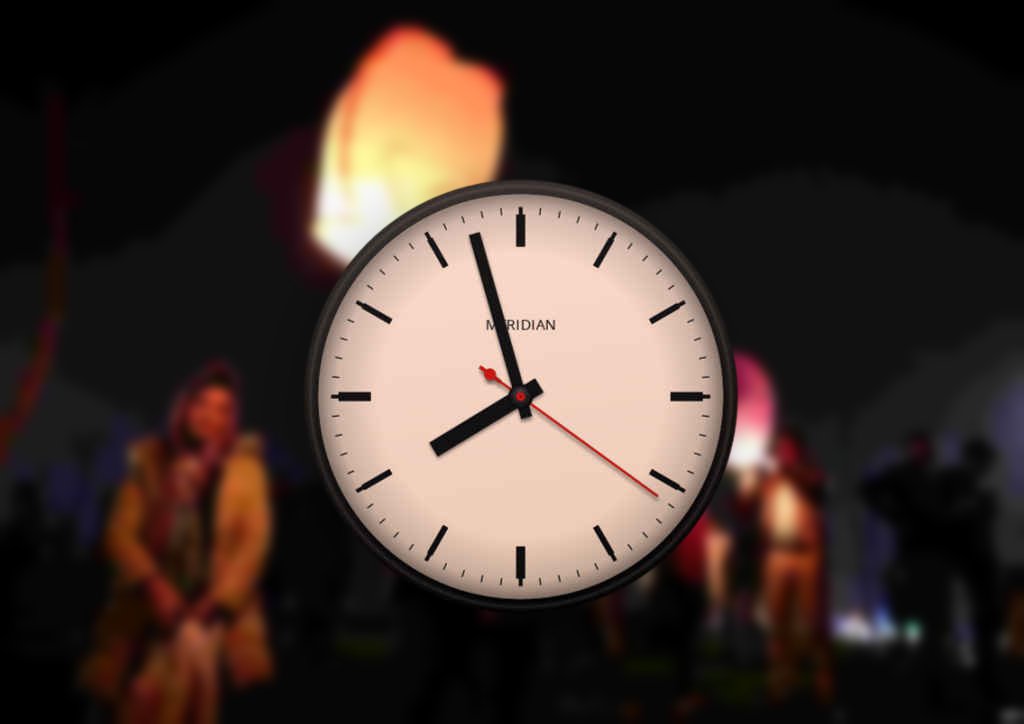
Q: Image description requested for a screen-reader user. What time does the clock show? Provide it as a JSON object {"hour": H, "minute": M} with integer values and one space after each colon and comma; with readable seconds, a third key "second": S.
{"hour": 7, "minute": 57, "second": 21}
